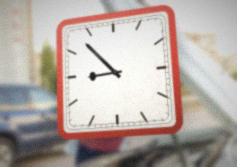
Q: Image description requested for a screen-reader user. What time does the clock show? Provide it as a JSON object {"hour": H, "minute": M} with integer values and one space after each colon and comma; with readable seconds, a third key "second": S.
{"hour": 8, "minute": 53}
